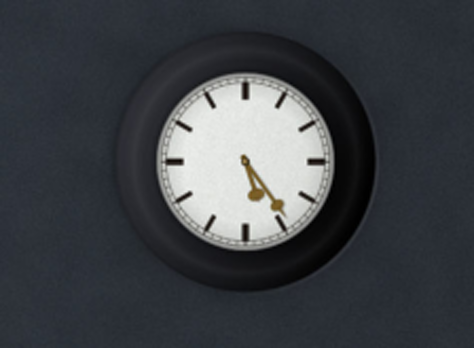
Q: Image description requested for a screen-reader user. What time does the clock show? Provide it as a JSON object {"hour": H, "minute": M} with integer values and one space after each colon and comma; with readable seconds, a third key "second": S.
{"hour": 5, "minute": 24}
